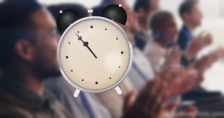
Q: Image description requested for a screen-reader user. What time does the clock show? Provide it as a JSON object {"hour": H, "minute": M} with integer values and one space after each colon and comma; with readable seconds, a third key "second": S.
{"hour": 10, "minute": 54}
